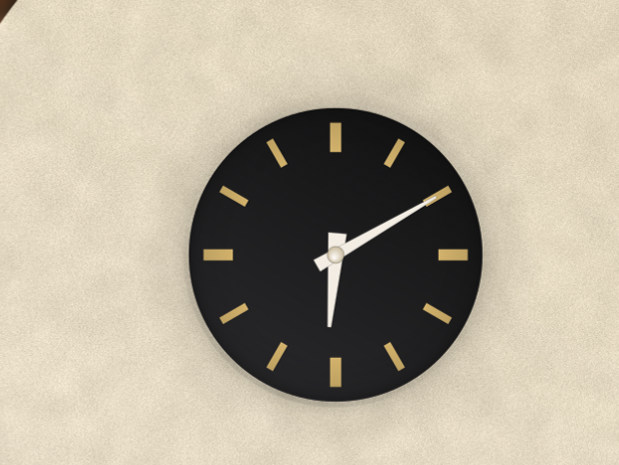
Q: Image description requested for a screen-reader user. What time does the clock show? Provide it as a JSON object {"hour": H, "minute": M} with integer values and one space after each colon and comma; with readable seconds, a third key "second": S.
{"hour": 6, "minute": 10}
